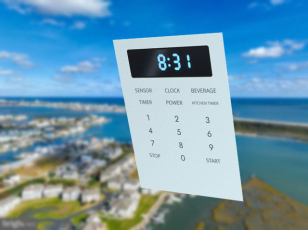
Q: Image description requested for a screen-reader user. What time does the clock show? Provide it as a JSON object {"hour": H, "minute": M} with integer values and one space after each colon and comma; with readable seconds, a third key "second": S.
{"hour": 8, "minute": 31}
